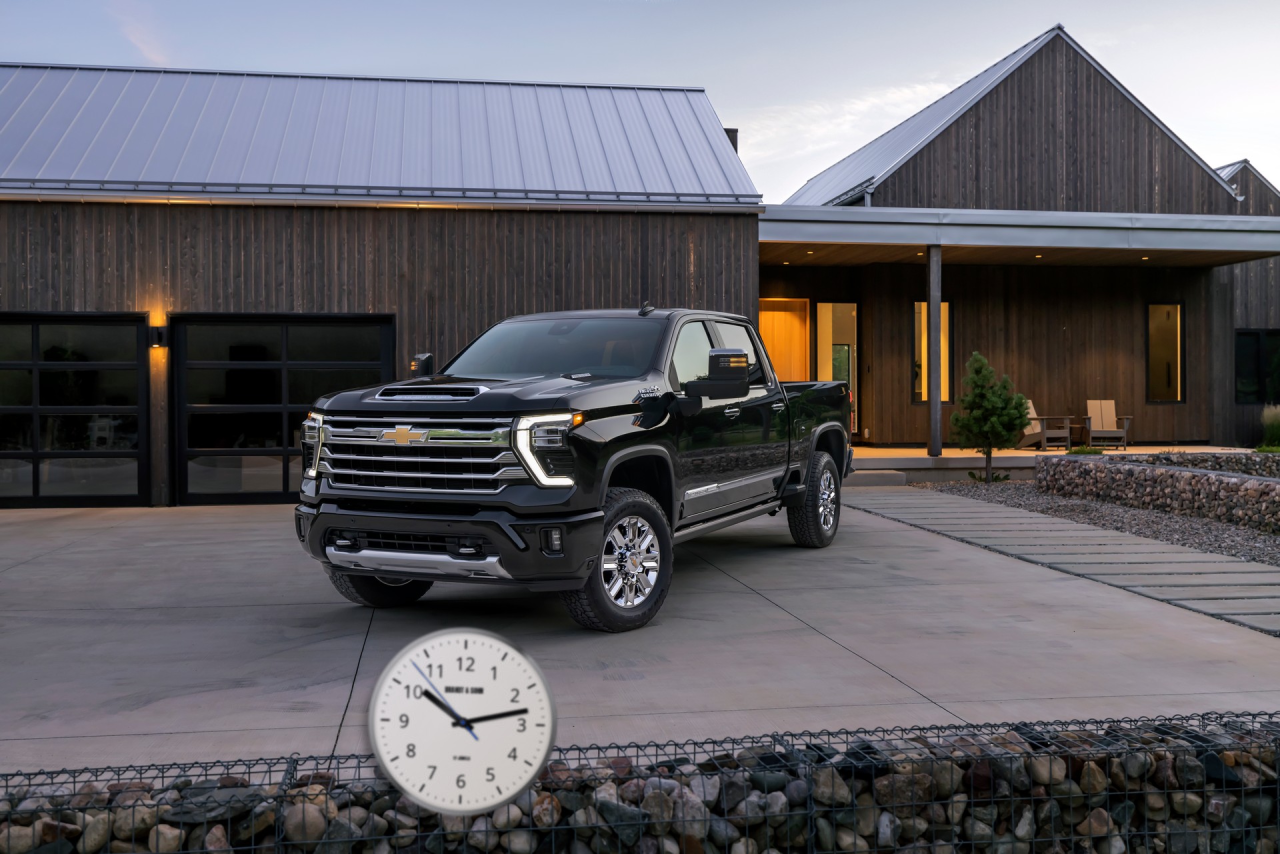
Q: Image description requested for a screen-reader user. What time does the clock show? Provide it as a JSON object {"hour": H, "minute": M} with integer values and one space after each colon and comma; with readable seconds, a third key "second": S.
{"hour": 10, "minute": 12, "second": 53}
